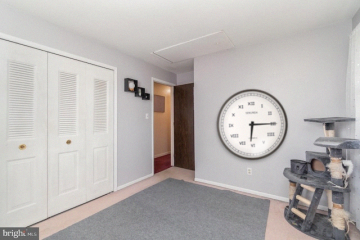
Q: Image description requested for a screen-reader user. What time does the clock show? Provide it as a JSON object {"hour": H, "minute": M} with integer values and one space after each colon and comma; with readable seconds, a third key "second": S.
{"hour": 6, "minute": 15}
